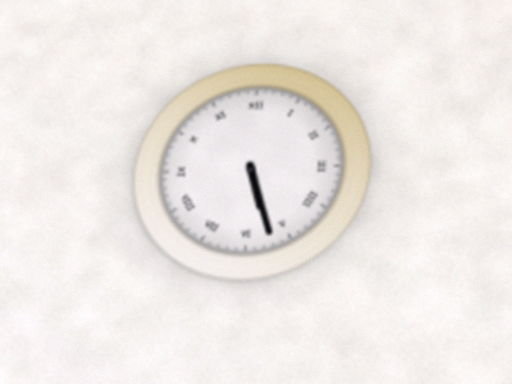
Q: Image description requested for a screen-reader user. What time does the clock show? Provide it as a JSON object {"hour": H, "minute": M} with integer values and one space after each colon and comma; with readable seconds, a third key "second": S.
{"hour": 5, "minute": 27}
